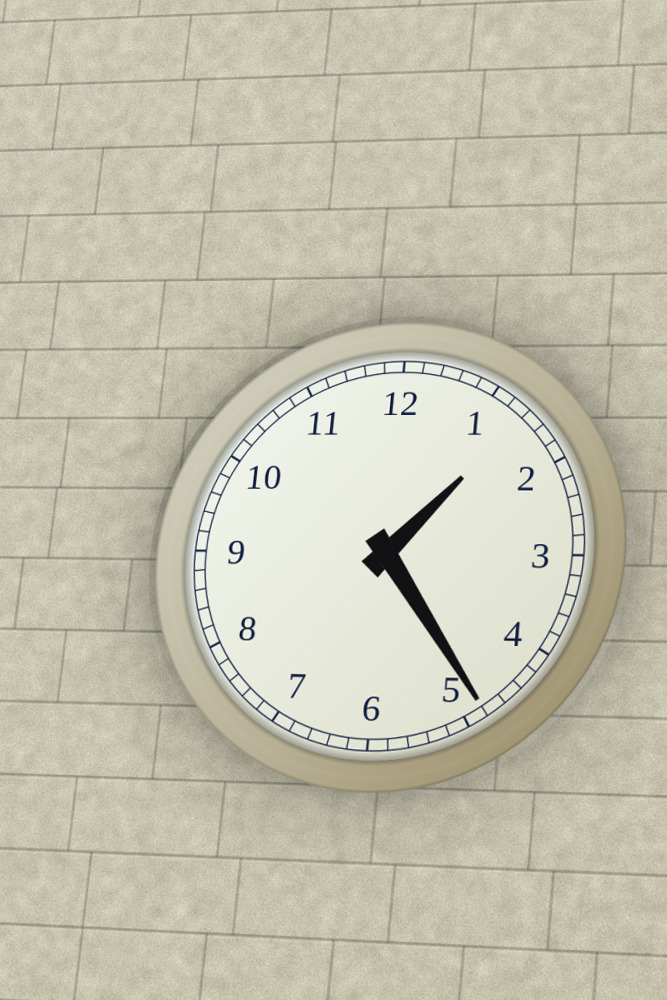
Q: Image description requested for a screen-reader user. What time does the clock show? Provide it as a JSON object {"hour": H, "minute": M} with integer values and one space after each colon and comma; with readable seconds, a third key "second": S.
{"hour": 1, "minute": 24}
